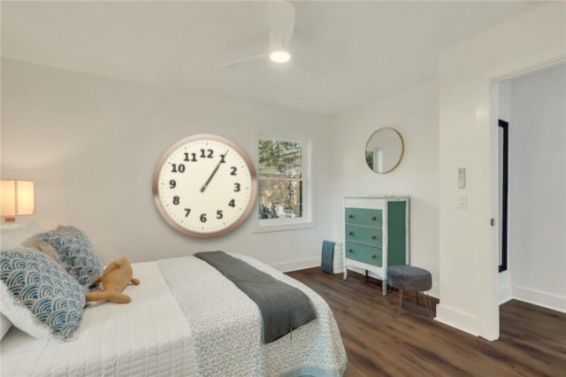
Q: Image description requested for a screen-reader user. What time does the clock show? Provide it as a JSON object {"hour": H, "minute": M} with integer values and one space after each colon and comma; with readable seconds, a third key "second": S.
{"hour": 1, "minute": 5}
